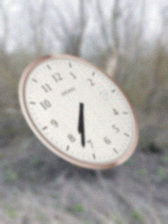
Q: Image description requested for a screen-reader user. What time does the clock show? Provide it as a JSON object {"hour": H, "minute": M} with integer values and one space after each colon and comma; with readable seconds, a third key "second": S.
{"hour": 7, "minute": 37}
